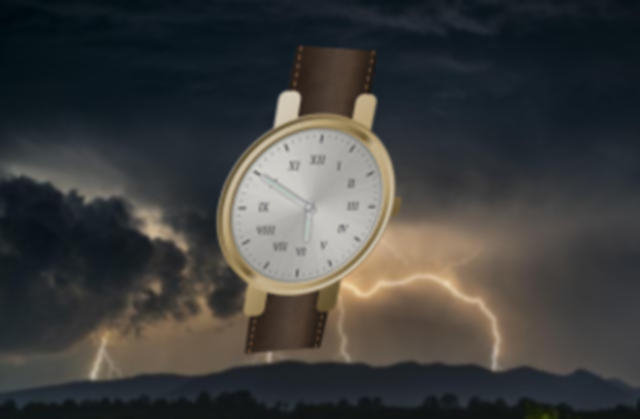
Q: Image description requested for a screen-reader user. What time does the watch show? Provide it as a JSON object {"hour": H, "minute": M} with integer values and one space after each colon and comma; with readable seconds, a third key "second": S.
{"hour": 5, "minute": 50}
